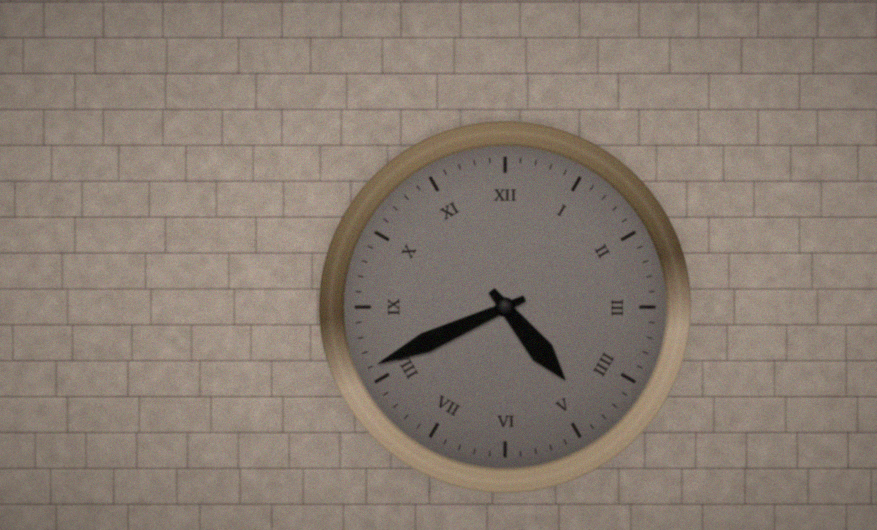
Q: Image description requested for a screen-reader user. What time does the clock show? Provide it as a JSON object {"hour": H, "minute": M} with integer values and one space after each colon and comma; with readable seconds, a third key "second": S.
{"hour": 4, "minute": 41}
